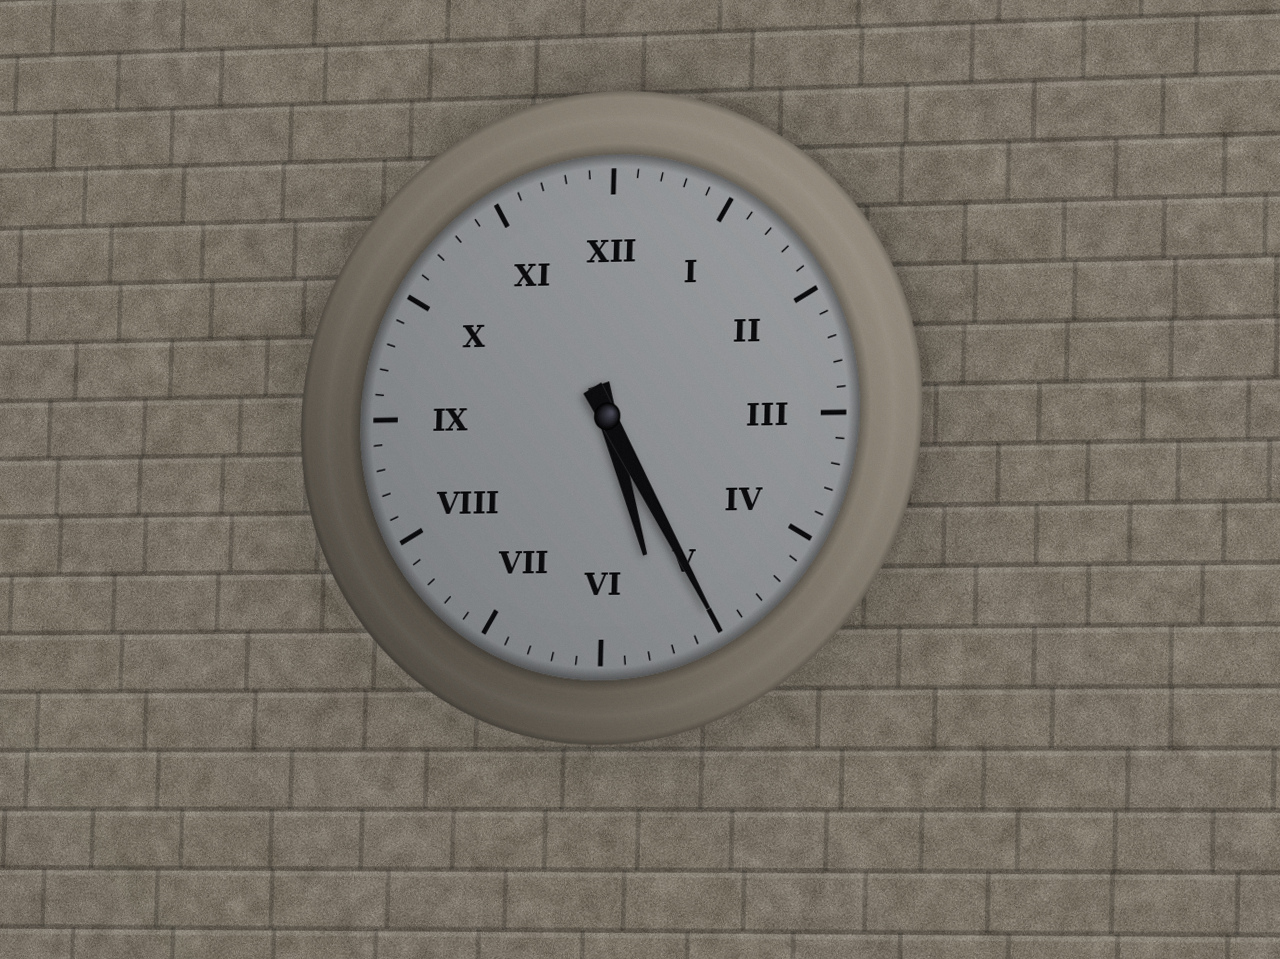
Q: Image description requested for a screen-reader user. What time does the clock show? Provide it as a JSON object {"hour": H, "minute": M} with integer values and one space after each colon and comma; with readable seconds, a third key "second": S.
{"hour": 5, "minute": 25}
